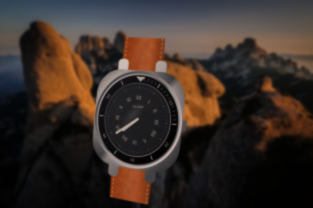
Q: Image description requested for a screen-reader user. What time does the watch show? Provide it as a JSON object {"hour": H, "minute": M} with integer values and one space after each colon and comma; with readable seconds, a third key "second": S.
{"hour": 7, "minute": 39}
